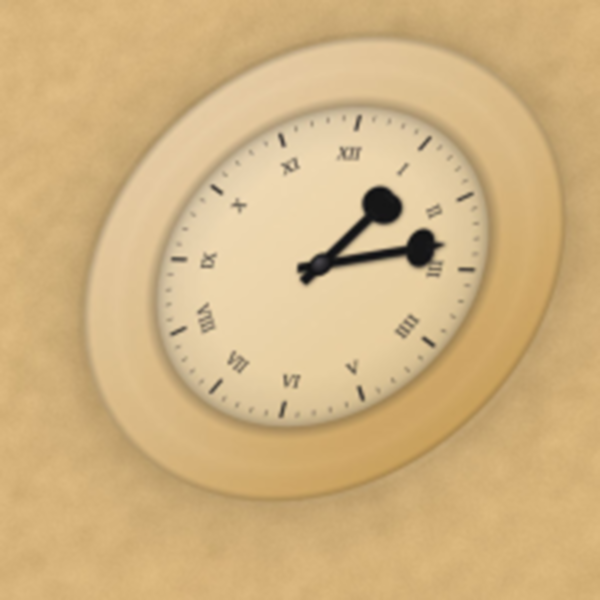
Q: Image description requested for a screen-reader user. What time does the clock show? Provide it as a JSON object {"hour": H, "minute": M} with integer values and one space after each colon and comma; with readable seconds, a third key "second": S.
{"hour": 1, "minute": 13}
